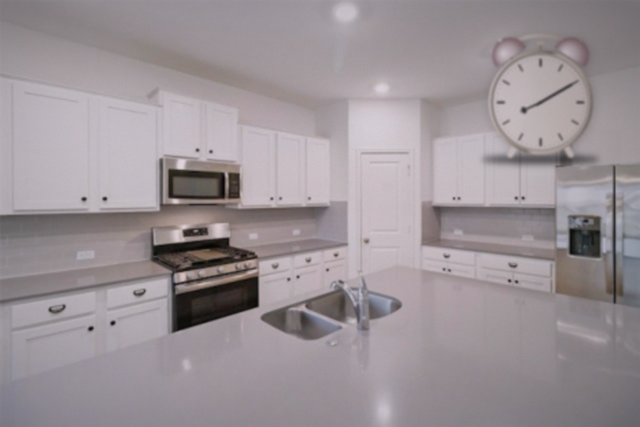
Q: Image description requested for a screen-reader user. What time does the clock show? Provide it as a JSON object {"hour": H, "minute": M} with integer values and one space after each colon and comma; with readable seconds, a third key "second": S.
{"hour": 8, "minute": 10}
